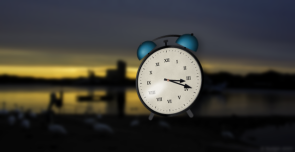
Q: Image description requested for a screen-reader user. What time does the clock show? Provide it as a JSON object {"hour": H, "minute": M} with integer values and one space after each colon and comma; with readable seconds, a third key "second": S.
{"hour": 3, "minute": 19}
